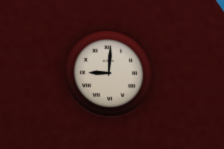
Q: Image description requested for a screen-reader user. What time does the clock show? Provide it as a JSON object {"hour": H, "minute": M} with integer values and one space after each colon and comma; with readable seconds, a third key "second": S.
{"hour": 9, "minute": 1}
